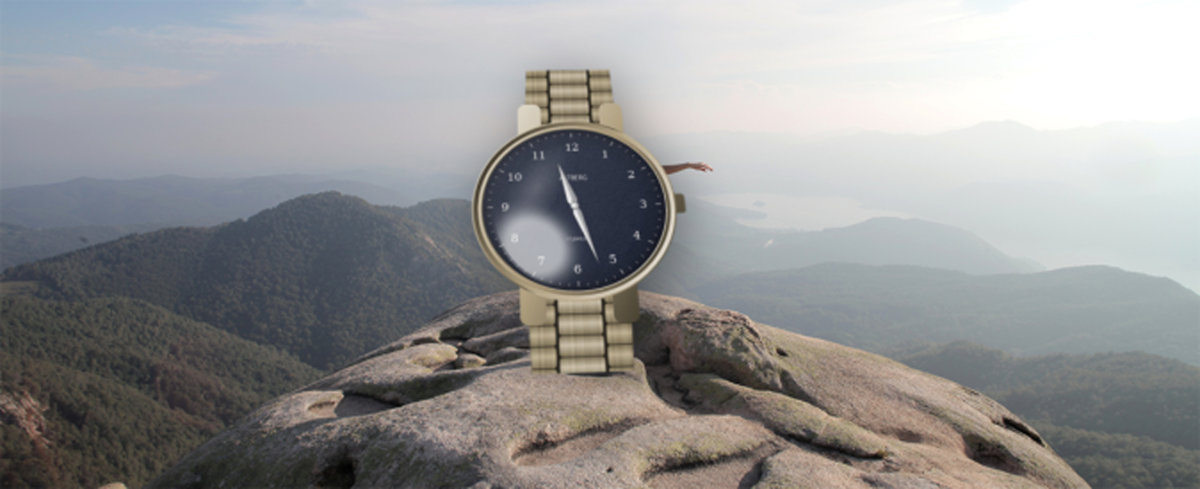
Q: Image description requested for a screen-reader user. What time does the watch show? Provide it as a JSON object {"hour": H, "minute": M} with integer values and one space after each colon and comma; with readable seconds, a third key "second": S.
{"hour": 11, "minute": 27}
